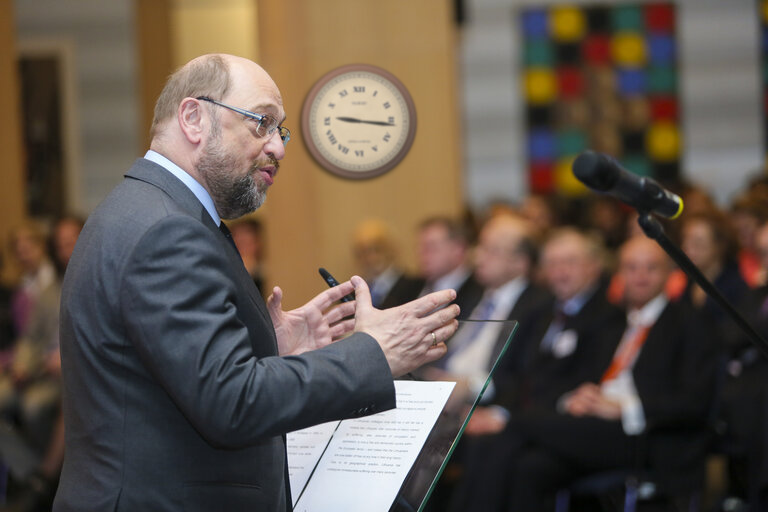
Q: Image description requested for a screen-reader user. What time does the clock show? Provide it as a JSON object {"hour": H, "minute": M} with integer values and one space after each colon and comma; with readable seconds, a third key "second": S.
{"hour": 9, "minute": 16}
